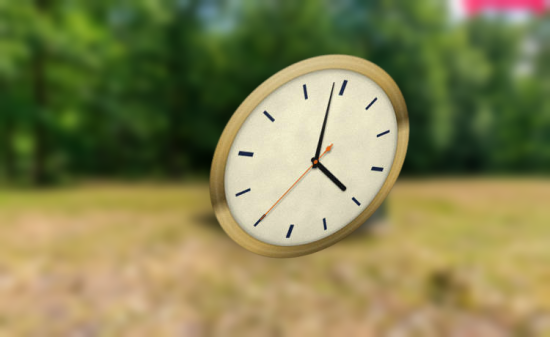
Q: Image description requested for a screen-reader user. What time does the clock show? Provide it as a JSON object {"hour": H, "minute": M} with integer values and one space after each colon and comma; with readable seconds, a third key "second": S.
{"hour": 3, "minute": 58, "second": 35}
